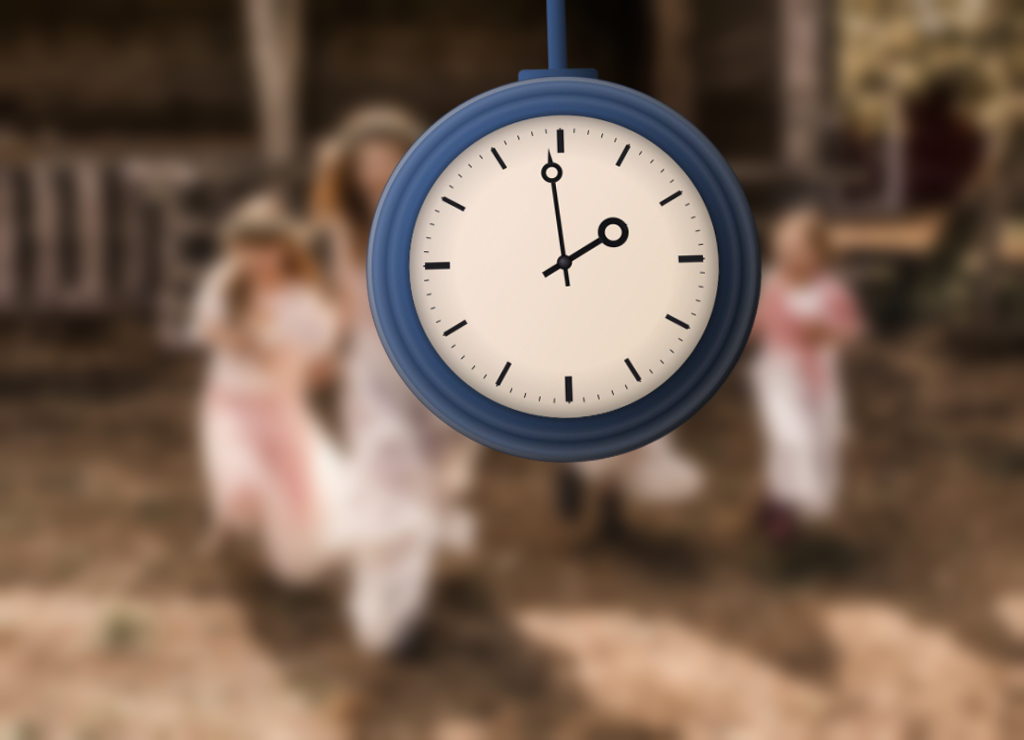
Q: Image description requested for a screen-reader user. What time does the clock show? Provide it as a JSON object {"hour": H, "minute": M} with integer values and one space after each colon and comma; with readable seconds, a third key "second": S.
{"hour": 1, "minute": 59}
